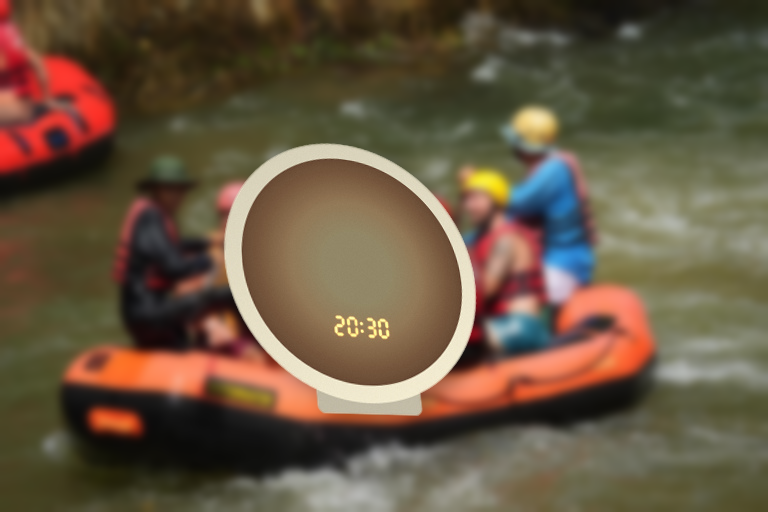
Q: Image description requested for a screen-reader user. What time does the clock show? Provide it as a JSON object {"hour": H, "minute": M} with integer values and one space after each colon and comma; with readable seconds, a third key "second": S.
{"hour": 20, "minute": 30}
